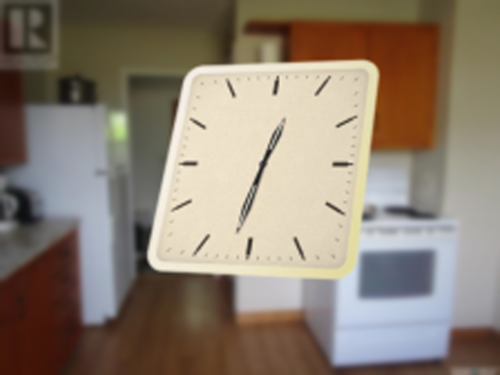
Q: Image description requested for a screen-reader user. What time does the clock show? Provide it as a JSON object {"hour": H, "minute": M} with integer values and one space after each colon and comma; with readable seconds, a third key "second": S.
{"hour": 12, "minute": 32}
